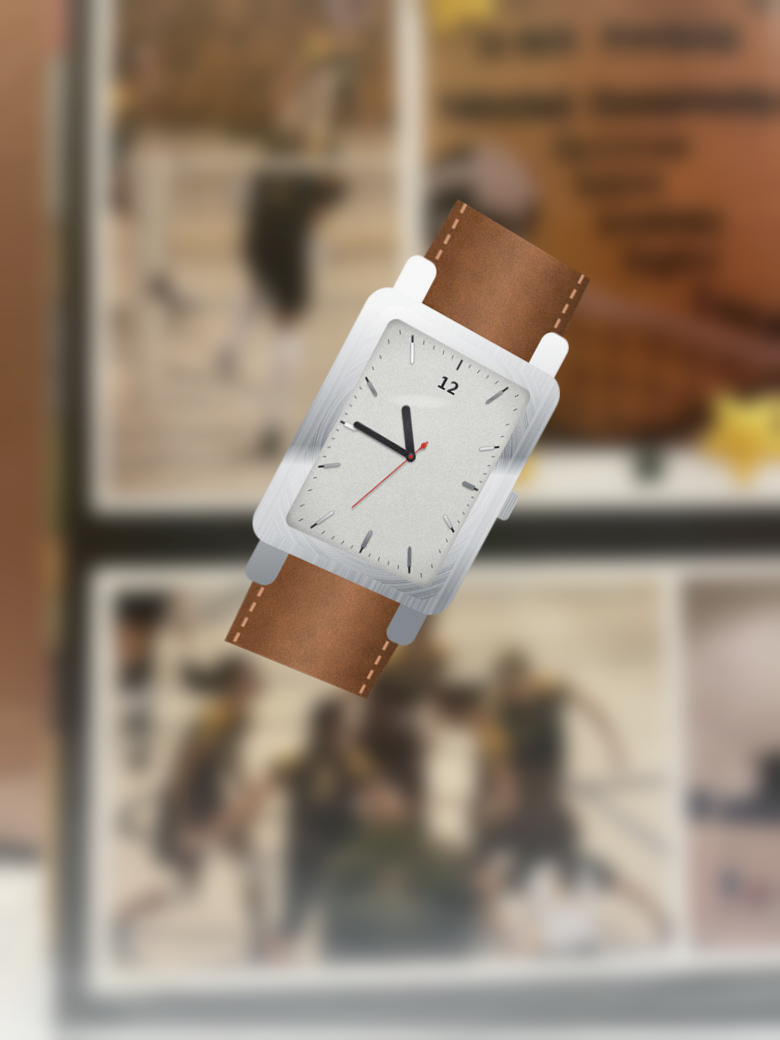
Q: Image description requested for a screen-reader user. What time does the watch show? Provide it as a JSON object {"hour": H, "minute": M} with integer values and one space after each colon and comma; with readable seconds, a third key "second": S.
{"hour": 10, "minute": 45, "second": 34}
